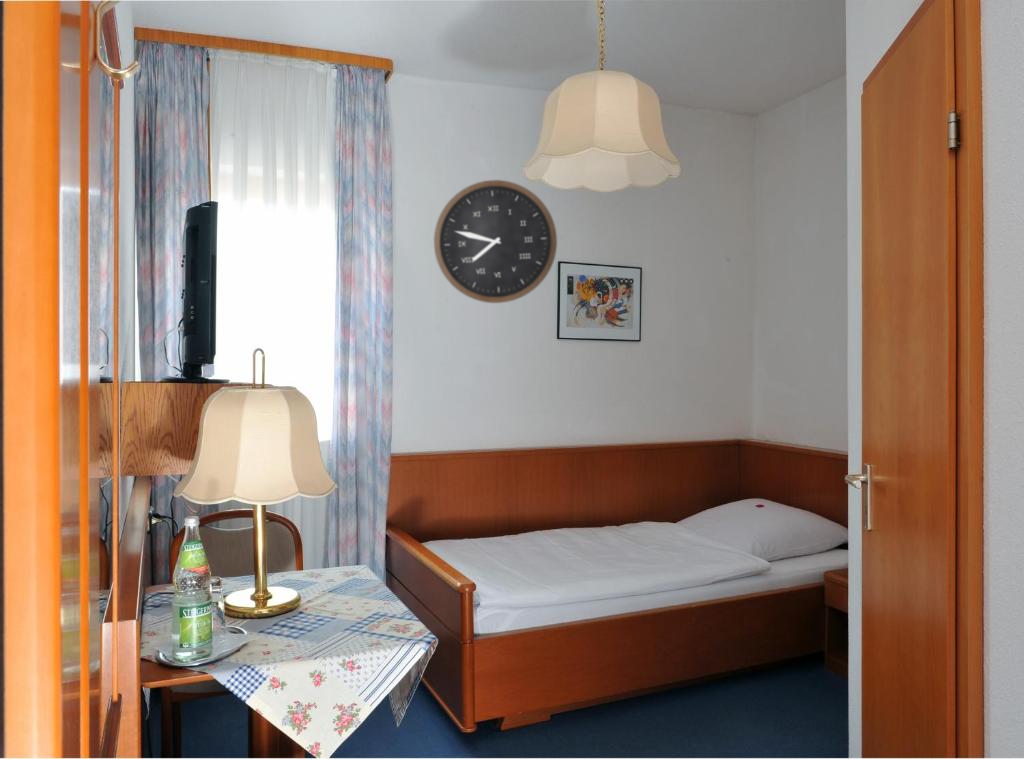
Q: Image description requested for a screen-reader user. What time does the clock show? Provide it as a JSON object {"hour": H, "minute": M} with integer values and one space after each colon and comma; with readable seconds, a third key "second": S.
{"hour": 7, "minute": 48}
